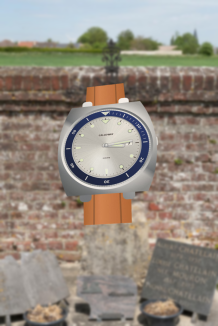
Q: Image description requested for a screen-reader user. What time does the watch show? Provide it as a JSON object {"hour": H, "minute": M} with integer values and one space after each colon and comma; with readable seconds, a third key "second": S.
{"hour": 3, "minute": 14}
